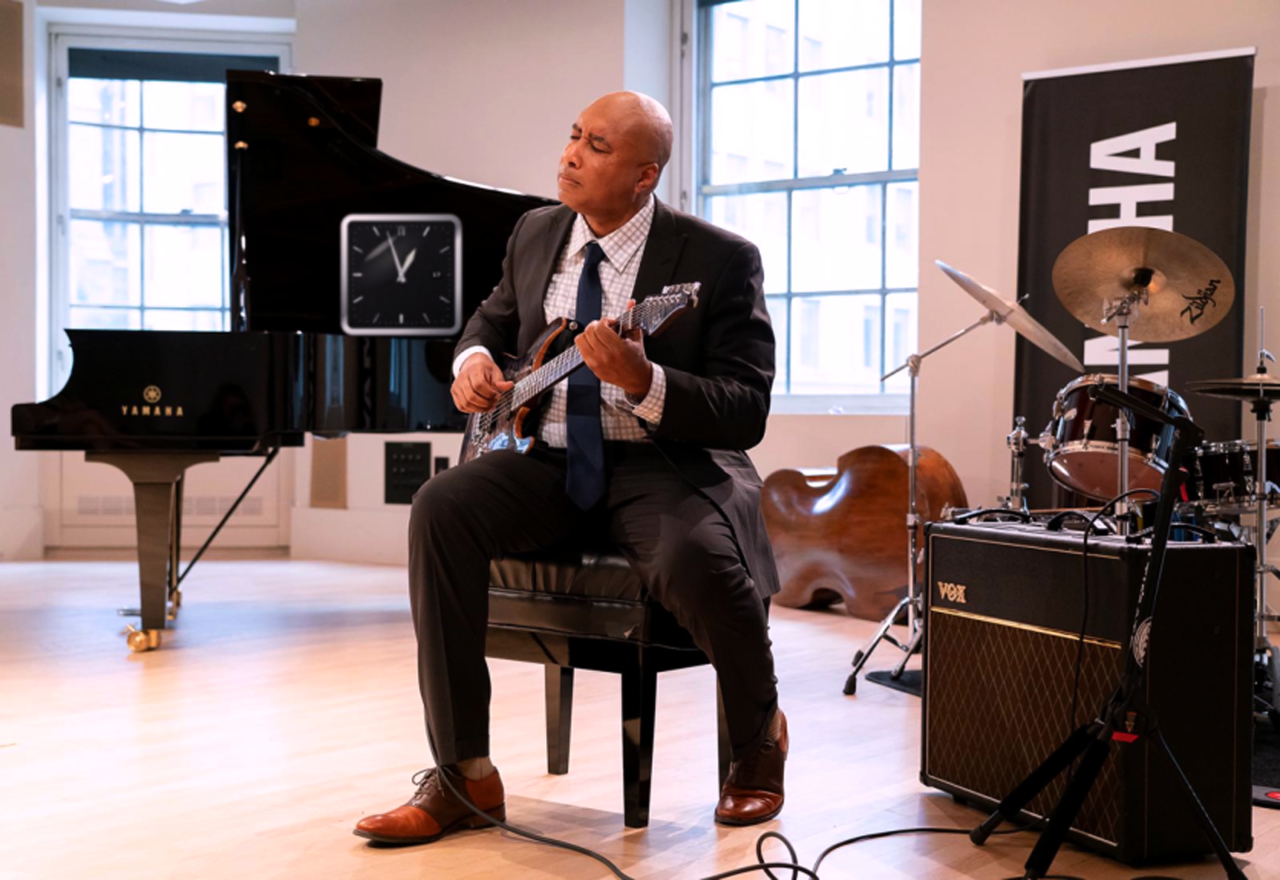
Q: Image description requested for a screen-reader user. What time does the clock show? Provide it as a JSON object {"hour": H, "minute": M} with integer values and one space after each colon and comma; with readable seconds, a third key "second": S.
{"hour": 12, "minute": 57}
